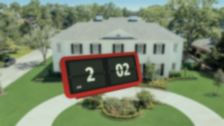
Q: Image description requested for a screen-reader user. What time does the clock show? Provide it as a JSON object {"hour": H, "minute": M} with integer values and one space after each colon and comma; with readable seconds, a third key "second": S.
{"hour": 2, "minute": 2}
